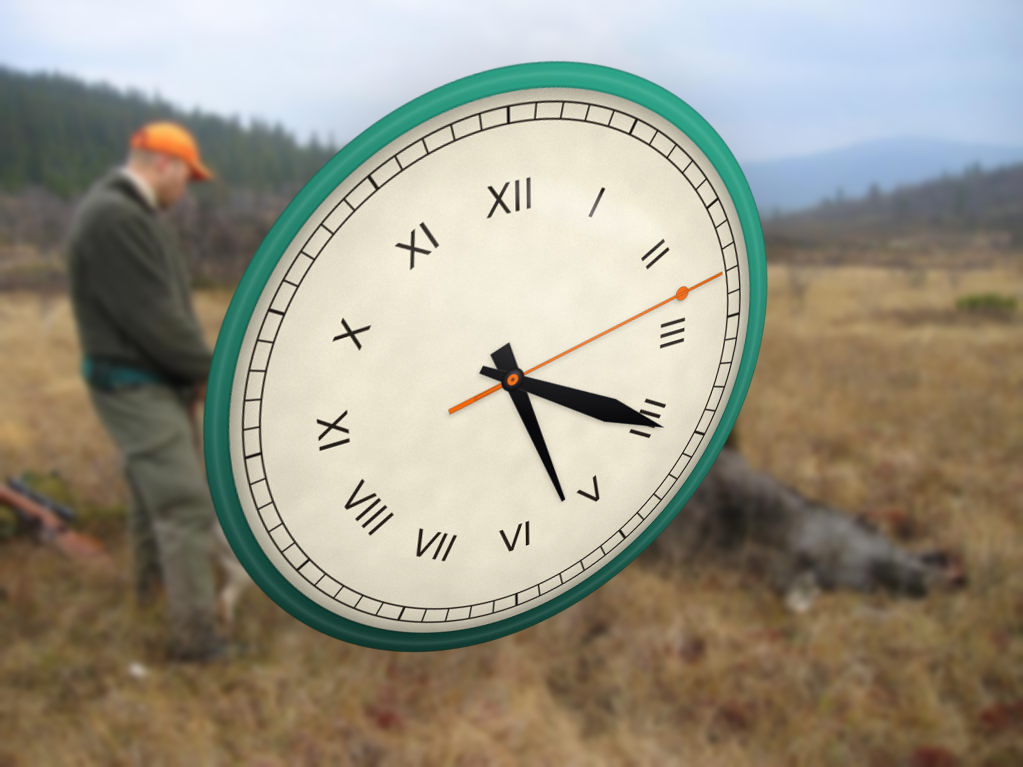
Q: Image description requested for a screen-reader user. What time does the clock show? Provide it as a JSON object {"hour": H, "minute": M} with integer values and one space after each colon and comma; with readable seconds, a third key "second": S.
{"hour": 5, "minute": 20, "second": 13}
